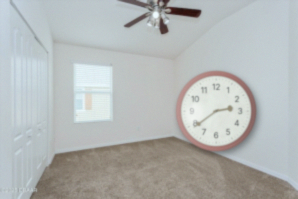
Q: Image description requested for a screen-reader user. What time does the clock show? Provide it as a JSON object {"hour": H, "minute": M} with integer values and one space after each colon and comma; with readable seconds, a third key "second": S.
{"hour": 2, "minute": 39}
